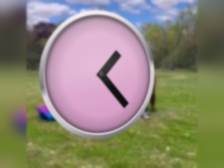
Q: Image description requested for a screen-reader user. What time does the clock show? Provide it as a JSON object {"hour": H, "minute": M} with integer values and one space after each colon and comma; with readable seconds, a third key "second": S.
{"hour": 1, "minute": 23}
